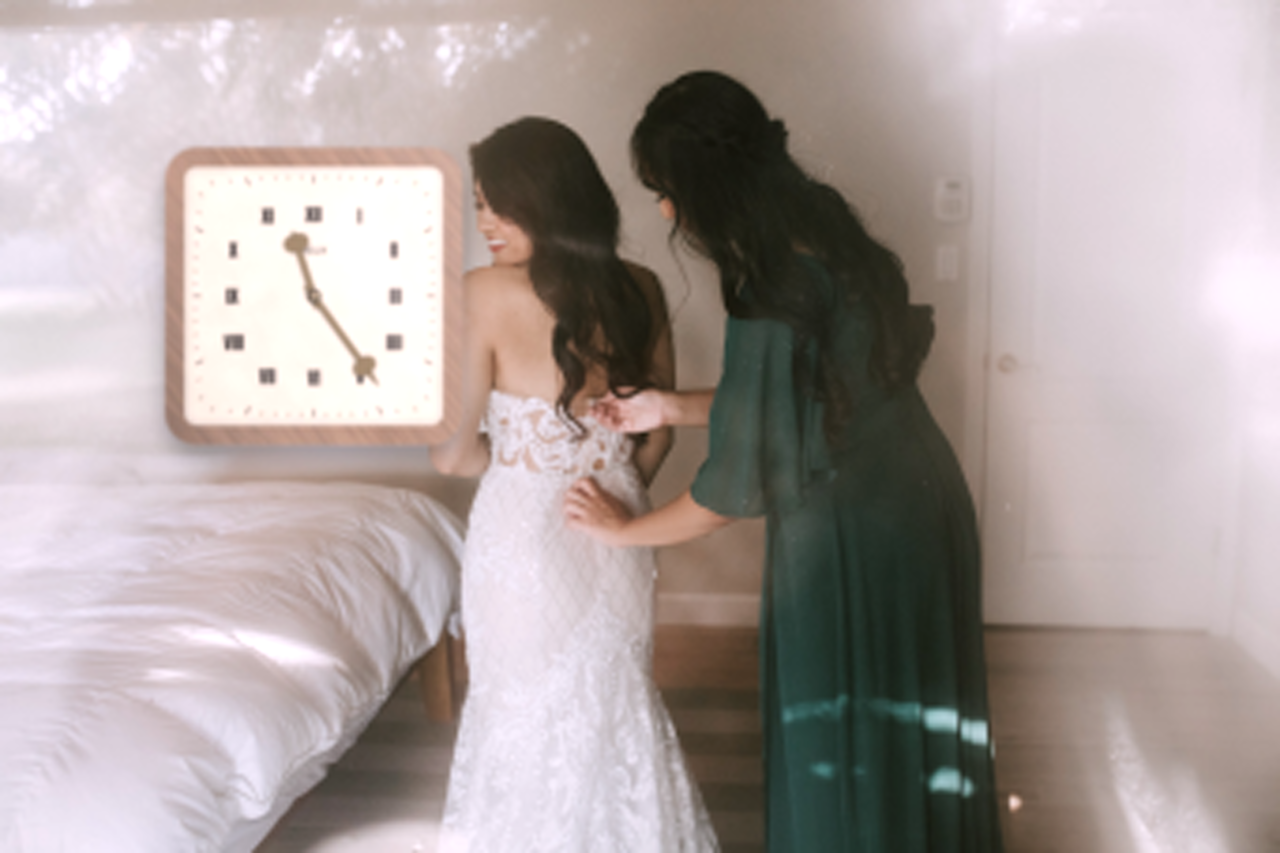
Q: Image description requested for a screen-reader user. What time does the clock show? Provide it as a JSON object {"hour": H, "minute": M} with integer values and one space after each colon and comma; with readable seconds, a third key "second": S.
{"hour": 11, "minute": 24}
